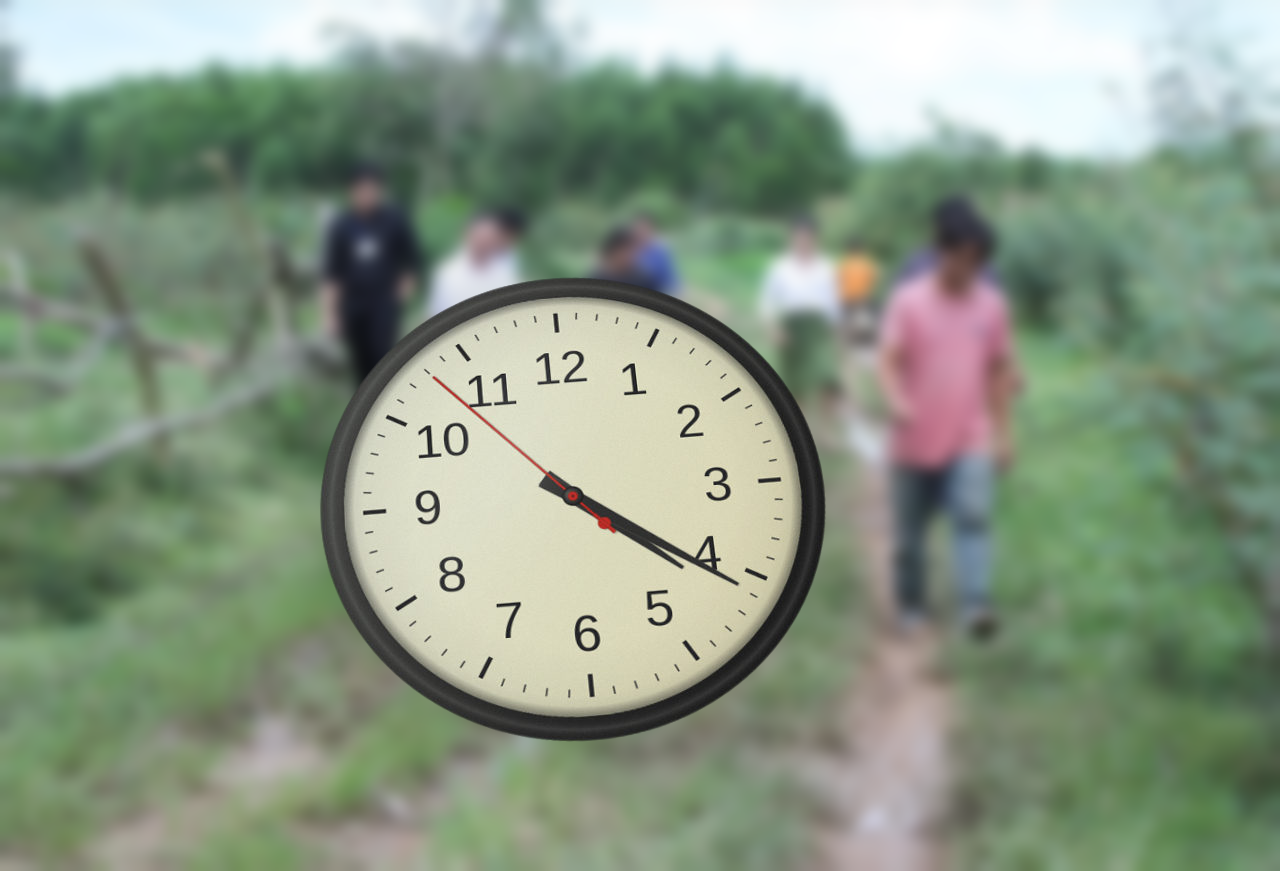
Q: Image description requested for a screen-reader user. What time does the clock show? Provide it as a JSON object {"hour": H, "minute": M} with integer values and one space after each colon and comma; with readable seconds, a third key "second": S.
{"hour": 4, "minute": 20, "second": 53}
